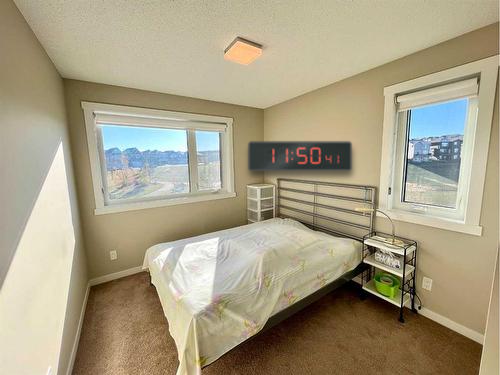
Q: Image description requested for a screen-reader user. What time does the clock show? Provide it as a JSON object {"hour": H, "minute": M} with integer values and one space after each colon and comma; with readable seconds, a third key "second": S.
{"hour": 11, "minute": 50, "second": 41}
